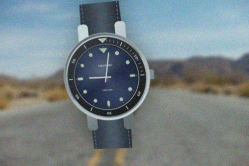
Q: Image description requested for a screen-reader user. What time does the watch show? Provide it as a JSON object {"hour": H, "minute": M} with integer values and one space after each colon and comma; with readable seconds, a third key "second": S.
{"hour": 9, "minute": 2}
